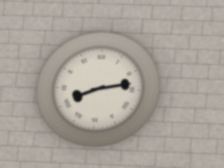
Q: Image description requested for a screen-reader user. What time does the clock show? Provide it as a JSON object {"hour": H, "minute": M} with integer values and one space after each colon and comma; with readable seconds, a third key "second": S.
{"hour": 8, "minute": 13}
